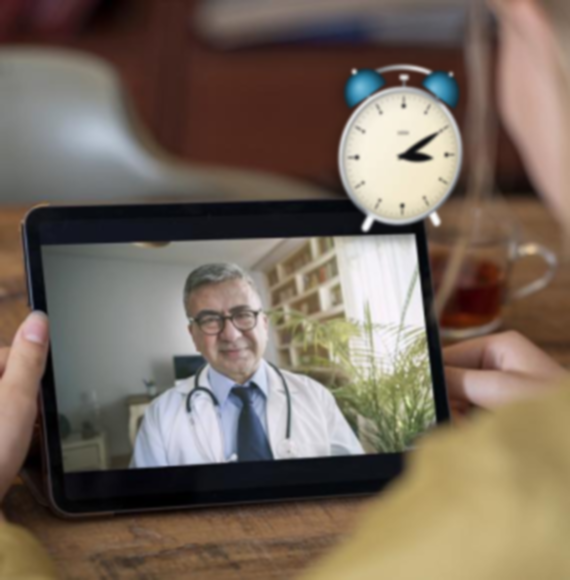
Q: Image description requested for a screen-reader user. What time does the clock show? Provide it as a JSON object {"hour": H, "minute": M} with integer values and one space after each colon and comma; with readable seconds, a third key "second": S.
{"hour": 3, "minute": 10}
